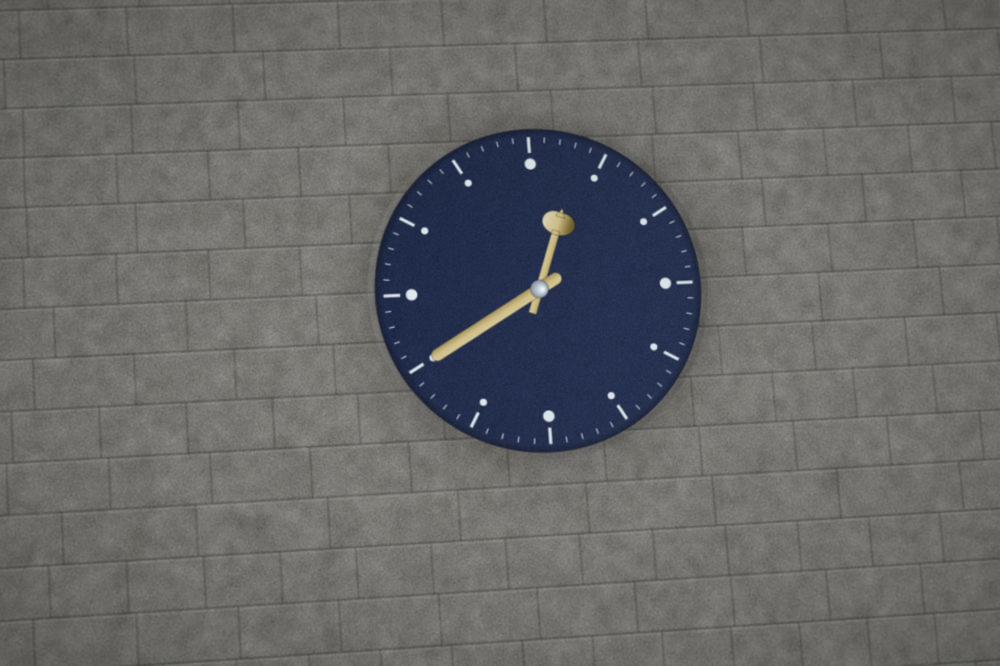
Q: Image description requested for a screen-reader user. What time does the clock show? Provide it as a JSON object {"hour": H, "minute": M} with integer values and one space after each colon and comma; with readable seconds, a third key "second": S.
{"hour": 12, "minute": 40}
